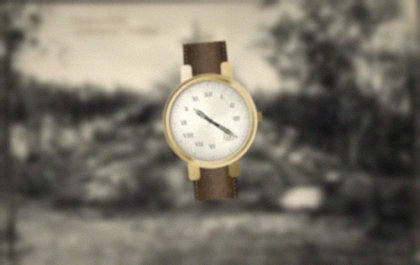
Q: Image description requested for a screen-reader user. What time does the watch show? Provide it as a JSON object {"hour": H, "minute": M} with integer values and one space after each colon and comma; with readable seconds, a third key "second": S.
{"hour": 10, "minute": 21}
